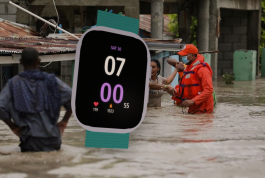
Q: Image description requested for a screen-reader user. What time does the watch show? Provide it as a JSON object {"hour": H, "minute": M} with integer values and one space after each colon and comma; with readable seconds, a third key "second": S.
{"hour": 7, "minute": 0}
